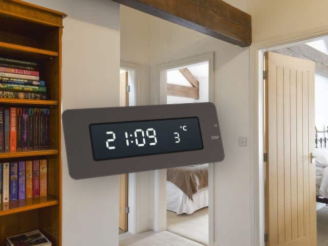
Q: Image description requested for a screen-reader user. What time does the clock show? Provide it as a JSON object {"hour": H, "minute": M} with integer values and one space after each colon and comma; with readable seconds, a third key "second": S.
{"hour": 21, "minute": 9}
